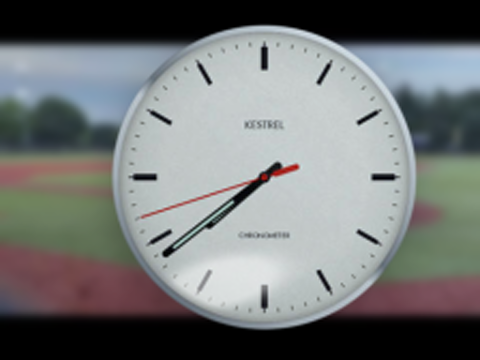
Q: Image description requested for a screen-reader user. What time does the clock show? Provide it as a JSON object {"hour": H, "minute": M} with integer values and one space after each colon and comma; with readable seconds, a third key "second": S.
{"hour": 7, "minute": 38, "second": 42}
